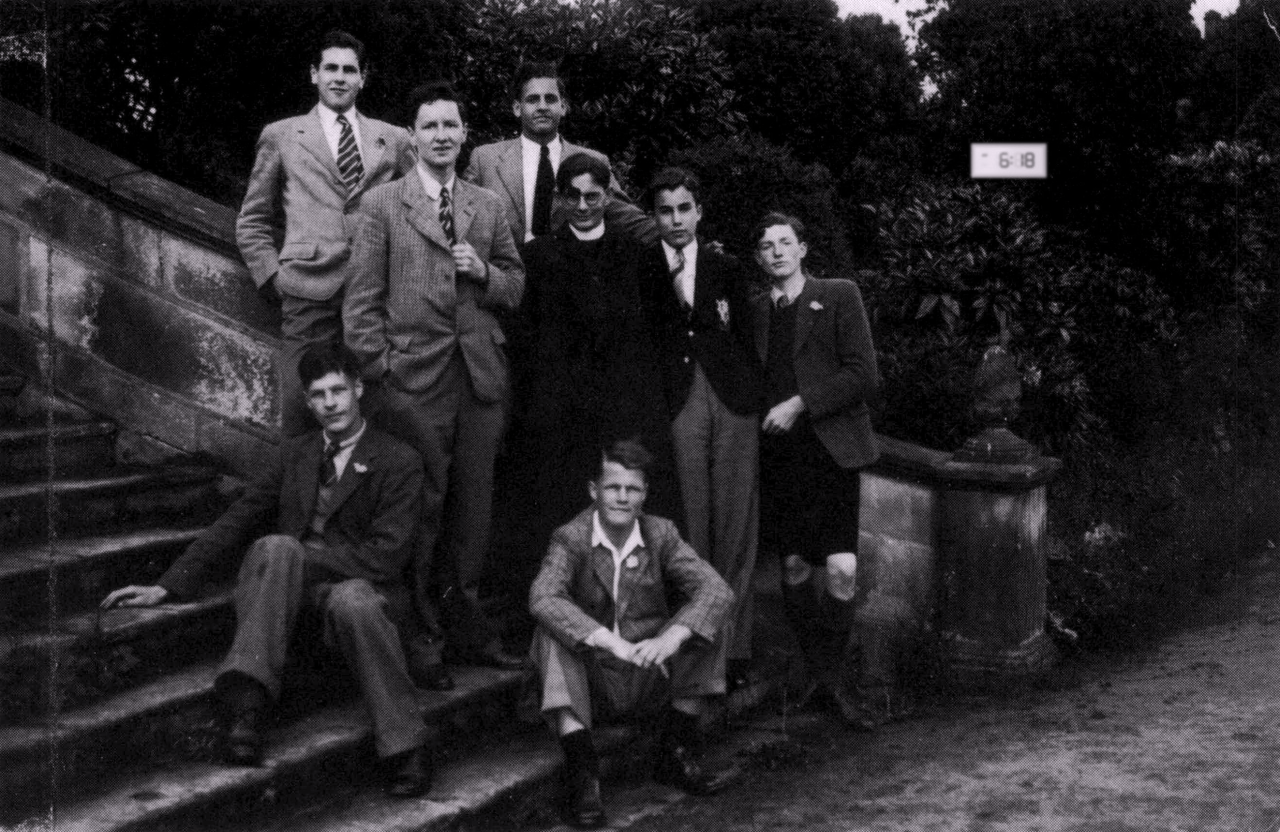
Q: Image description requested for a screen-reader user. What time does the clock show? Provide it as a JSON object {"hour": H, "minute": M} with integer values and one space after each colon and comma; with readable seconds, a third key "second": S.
{"hour": 6, "minute": 18}
